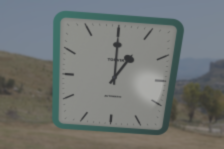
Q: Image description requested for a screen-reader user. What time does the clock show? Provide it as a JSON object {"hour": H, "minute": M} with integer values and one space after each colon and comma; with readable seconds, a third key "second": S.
{"hour": 1, "minute": 0}
